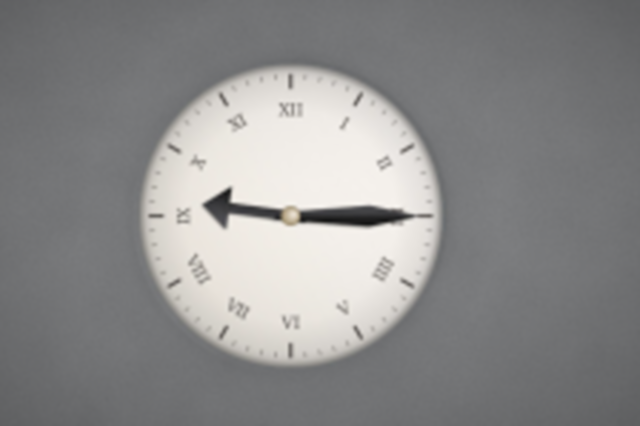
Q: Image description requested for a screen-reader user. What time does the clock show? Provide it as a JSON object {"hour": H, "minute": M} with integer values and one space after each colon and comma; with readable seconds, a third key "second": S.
{"hour": 9, "minute": 15}
